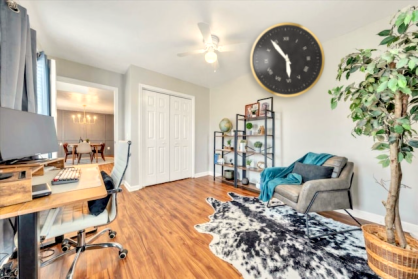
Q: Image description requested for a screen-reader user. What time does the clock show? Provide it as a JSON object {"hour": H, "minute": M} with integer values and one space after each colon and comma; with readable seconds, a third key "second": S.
{"hour": 5, "minute": 54}
